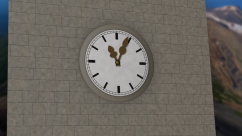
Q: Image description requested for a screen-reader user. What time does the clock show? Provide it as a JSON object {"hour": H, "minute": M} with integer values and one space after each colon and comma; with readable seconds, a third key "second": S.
{"hour": 11, "minute": 4}
